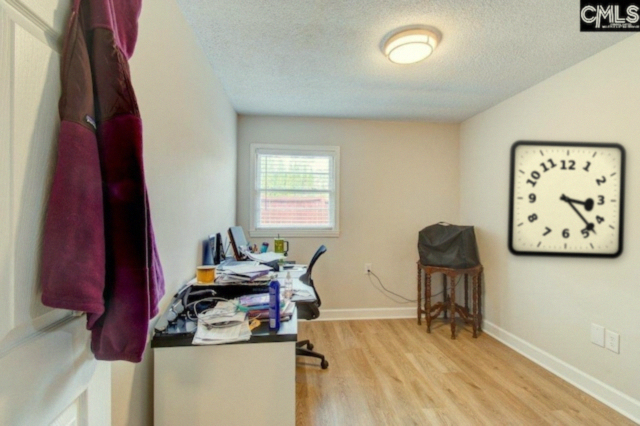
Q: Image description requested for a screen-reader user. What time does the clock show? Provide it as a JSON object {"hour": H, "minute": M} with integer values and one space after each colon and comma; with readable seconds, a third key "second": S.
{"hour": 3, "minute": 23}
